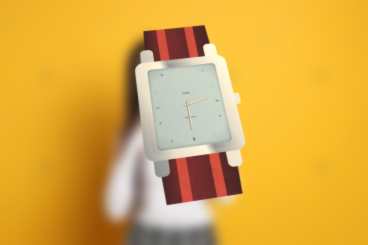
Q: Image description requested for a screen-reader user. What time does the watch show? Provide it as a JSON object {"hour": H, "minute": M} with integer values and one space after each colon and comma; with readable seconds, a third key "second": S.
{"hour": 2, "minute": 30}
